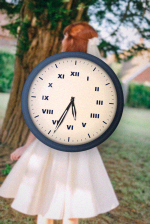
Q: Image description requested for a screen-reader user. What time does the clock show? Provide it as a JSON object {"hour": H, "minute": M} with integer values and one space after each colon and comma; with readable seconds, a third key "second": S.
{"hour": 5, "minute": 34}
